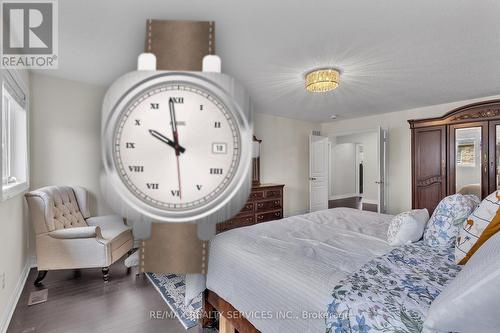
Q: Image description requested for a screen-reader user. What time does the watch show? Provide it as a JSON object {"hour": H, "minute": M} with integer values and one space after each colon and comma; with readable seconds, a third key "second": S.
{"hour": 9, "minute": 58, "second": 29}
